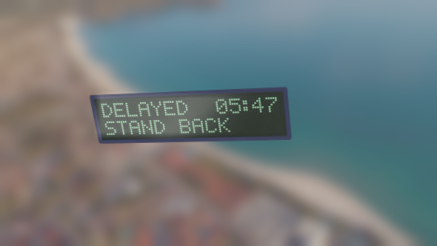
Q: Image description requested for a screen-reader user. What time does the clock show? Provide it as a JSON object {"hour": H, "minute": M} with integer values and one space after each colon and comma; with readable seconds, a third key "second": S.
{"hour": 5, "minute": 47}
